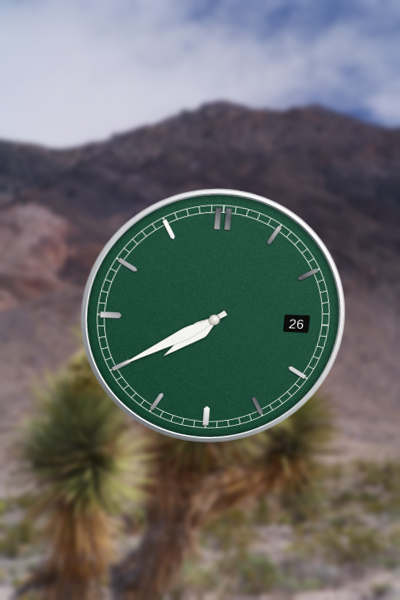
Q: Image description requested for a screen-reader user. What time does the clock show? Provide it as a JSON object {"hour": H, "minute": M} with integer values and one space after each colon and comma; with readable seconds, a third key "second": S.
{"hour": 7, "minute": 40}
